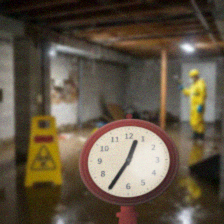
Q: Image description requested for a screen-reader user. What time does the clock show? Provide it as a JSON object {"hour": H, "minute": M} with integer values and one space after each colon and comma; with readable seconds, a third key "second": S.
{"hour": 12, "minute": 35}
